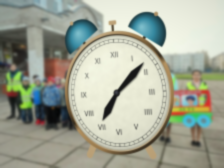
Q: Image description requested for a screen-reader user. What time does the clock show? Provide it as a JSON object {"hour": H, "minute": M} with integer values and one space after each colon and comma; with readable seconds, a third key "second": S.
{"hour": 7, "minute": 8}
